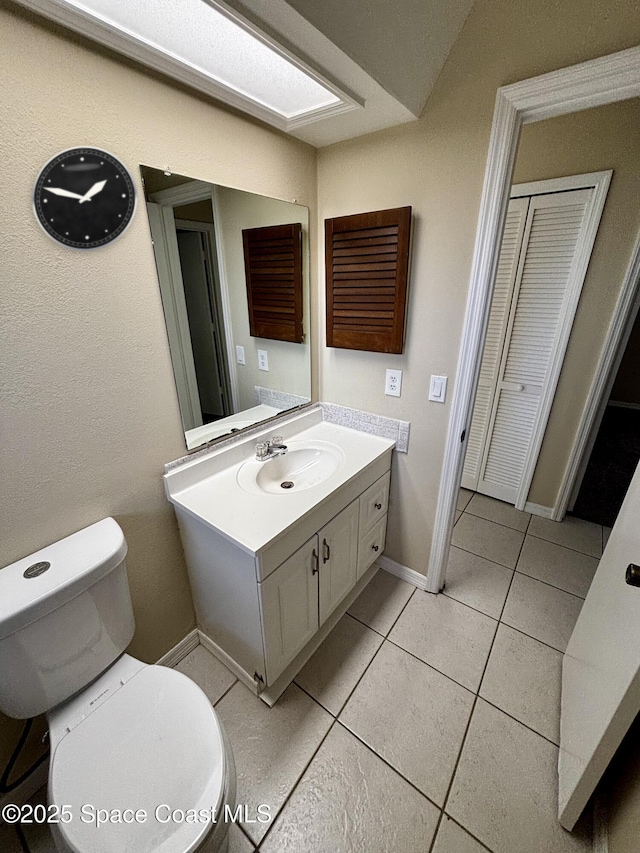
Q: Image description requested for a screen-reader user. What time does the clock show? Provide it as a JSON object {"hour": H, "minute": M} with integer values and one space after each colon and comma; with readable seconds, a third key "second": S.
{"hour": 1, "minute": 48}
